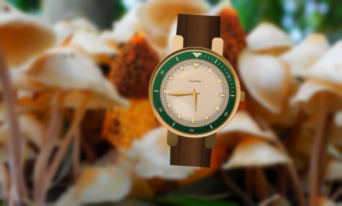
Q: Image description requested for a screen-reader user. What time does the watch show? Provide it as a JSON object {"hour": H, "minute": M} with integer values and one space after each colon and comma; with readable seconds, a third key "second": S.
{"hour": 5, "minute": 44}
